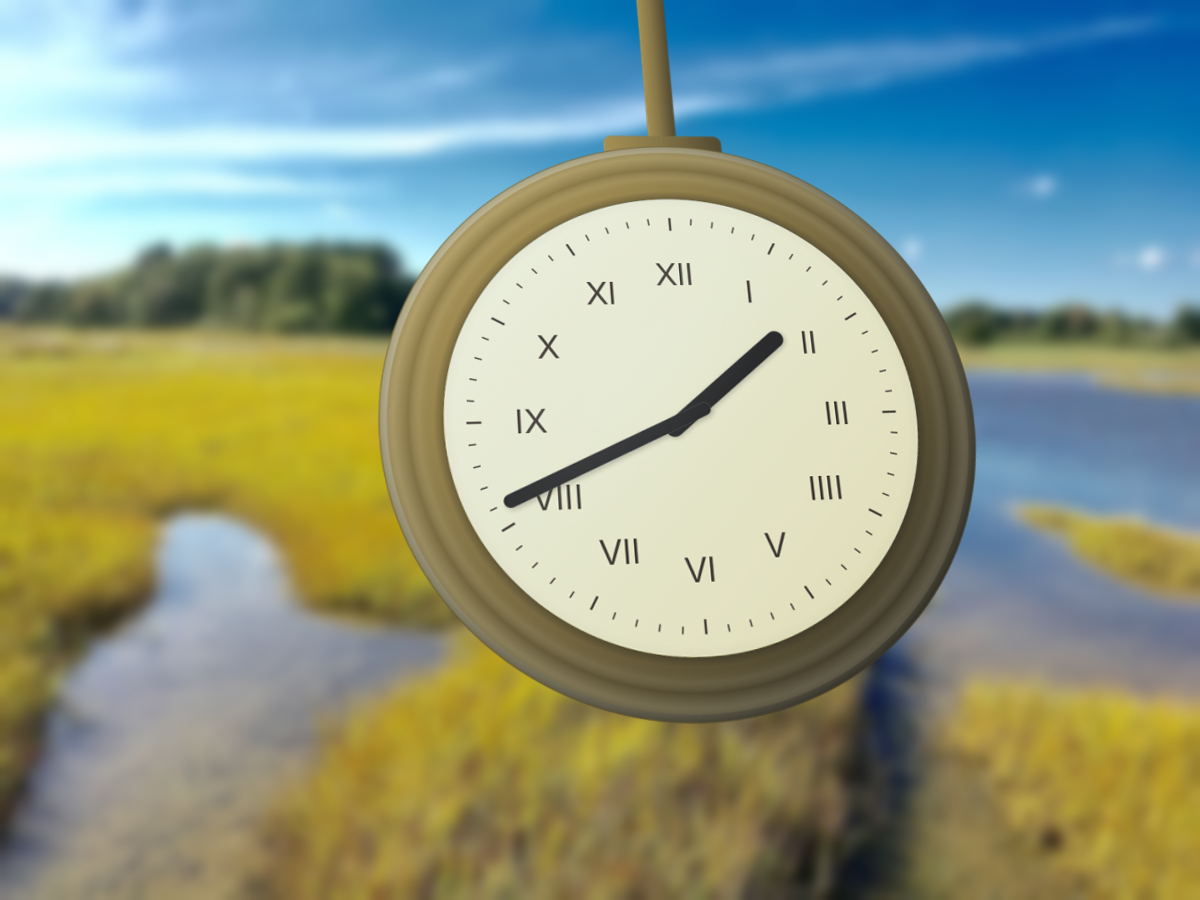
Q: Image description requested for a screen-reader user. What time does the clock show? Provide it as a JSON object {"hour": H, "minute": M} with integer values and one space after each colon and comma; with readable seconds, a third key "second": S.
{"hour": 1, "minute": 41}
